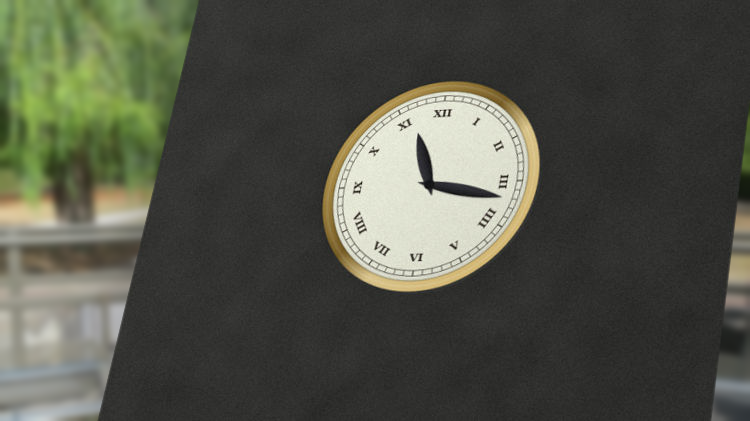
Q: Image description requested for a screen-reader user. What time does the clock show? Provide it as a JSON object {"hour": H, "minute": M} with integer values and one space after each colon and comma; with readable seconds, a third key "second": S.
{"hour": 11, "minute": 17}
